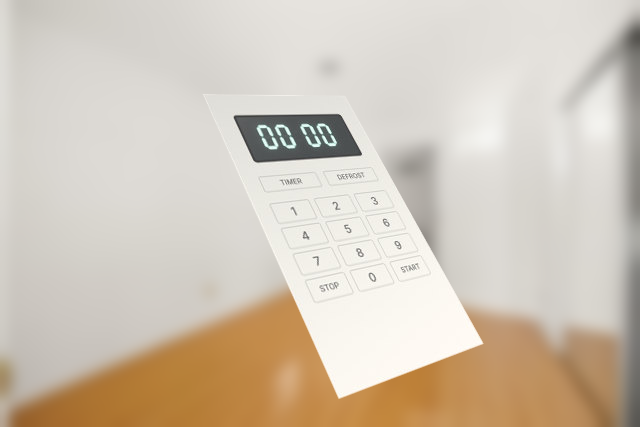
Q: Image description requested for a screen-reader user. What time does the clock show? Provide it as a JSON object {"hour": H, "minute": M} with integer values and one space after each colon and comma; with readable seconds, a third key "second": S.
{"hour": 0, "minute": 0}
